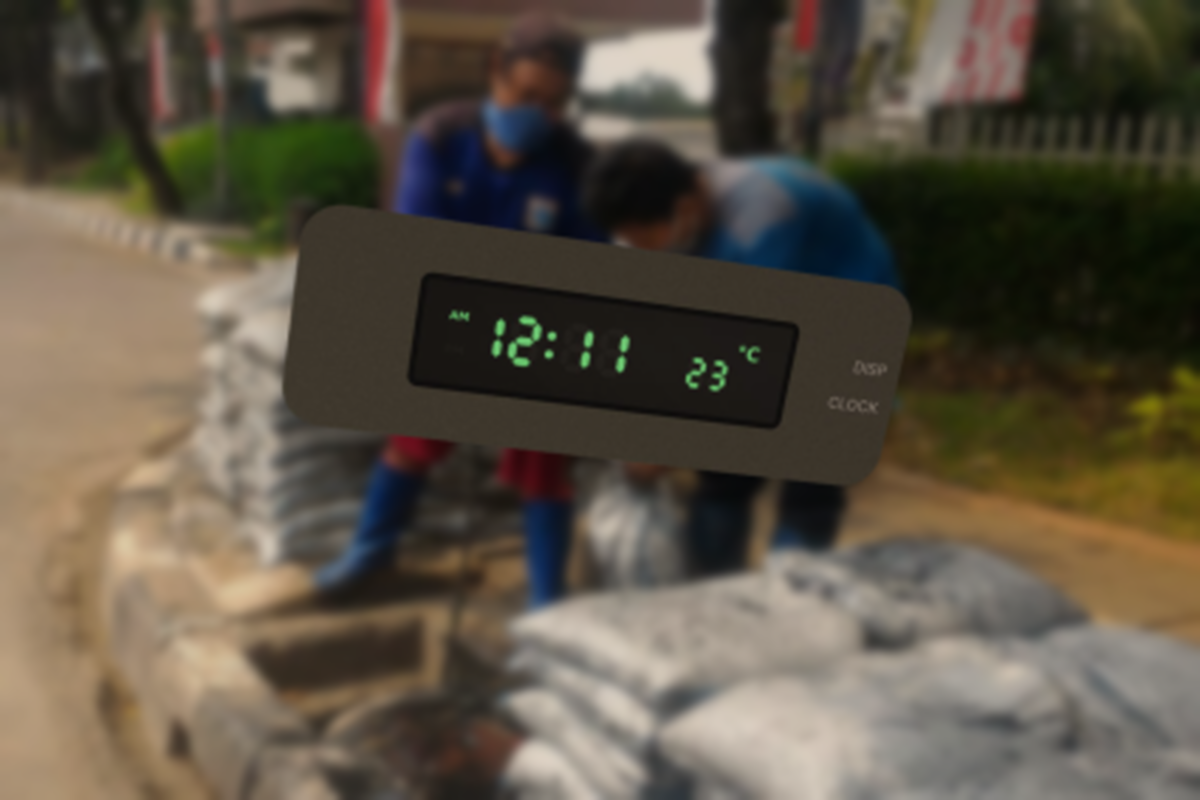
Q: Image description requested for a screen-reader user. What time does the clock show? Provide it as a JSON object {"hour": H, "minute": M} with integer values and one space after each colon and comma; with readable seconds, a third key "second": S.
{"hour": 12, "minute": 11}
